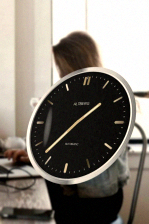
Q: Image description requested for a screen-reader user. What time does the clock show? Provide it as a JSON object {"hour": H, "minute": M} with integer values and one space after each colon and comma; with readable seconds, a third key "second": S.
{"hour": 1, "minute": 37}
